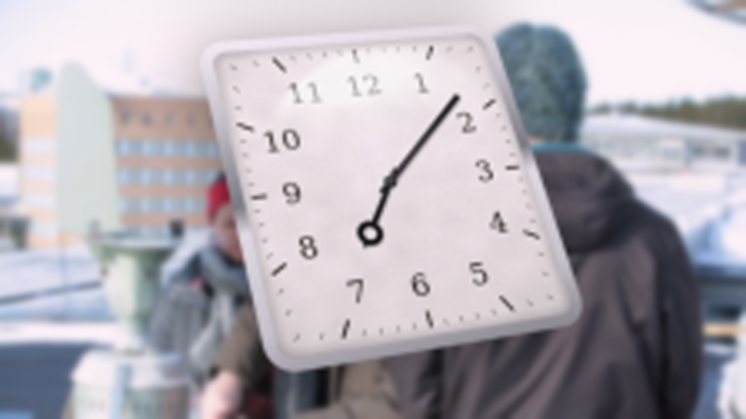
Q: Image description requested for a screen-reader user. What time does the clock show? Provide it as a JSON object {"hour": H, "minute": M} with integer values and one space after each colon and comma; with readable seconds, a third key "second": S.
{"hour": 7, "minute": 8}
